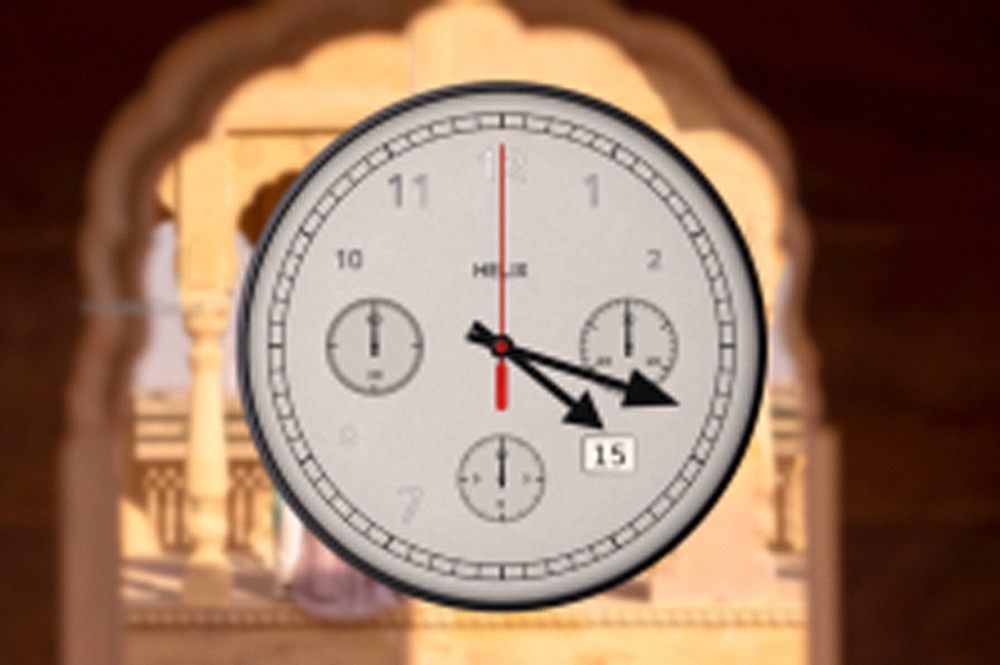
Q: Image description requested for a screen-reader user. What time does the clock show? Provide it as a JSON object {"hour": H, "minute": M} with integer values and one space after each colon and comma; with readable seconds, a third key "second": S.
{"hour": 4, "minute": 18}
